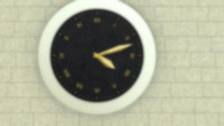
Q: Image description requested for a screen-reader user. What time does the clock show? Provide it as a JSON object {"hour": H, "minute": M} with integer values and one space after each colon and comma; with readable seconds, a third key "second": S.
{"hour": 4, "minute": 12}
